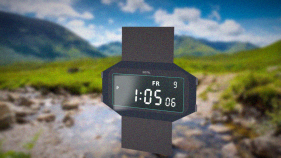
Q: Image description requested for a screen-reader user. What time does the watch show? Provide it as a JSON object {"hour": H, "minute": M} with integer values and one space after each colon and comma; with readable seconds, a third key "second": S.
{"hour": 1, "minute": 5, "second": 6}
